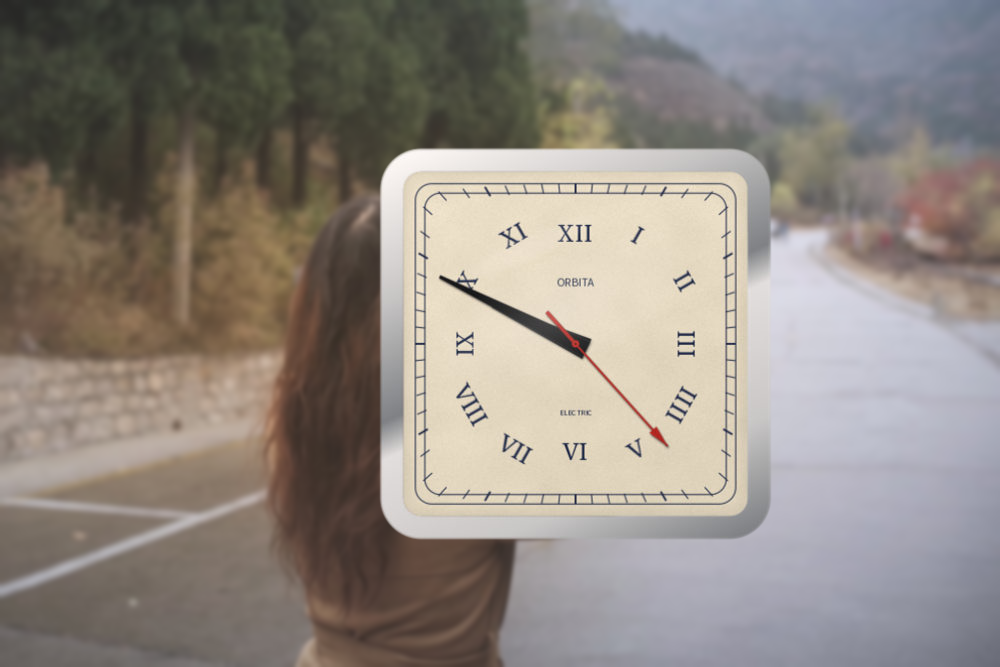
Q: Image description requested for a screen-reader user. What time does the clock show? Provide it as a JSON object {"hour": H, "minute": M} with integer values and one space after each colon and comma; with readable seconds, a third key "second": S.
{"hour": 9, "minute": 49, "second": 23}
